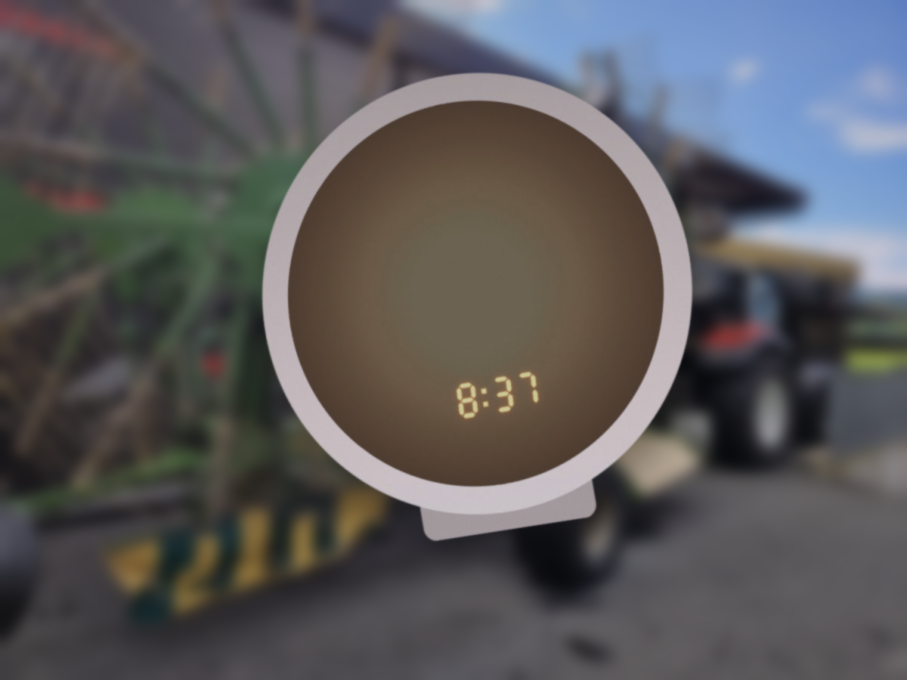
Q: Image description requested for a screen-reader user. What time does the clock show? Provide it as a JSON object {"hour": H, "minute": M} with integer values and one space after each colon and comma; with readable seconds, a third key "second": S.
{"hour": 8, "minute": 37}
